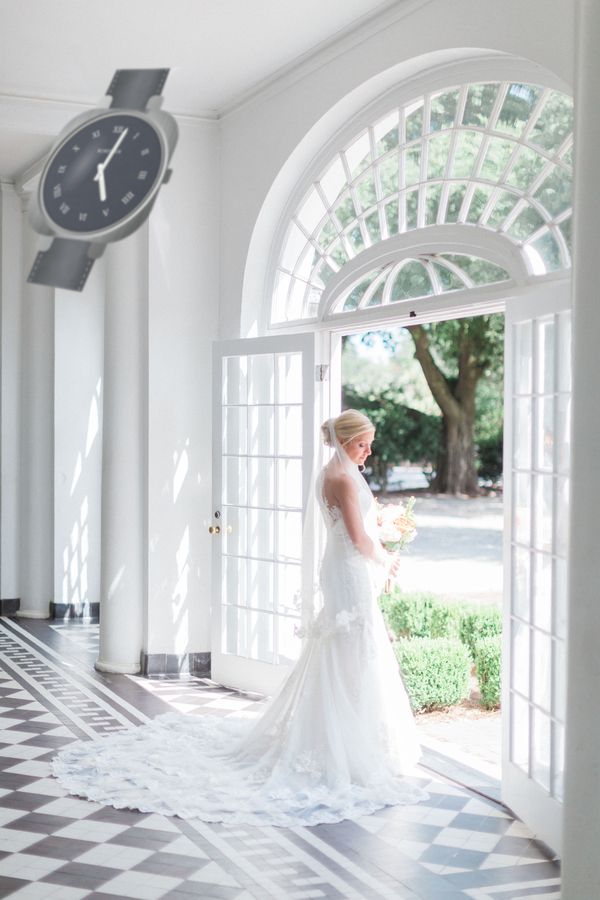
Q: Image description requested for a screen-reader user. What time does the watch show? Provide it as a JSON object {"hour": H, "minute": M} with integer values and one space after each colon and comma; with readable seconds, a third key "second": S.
{"hour": 5, "minute": 2}
